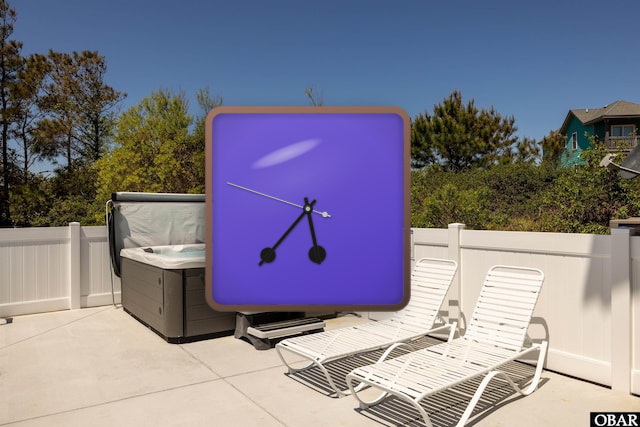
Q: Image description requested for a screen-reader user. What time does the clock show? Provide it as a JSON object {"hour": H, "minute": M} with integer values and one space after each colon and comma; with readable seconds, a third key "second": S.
{"hour": 5, "minute": 36, "second": 48}
